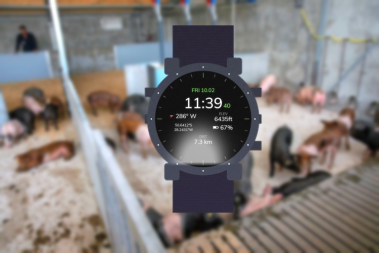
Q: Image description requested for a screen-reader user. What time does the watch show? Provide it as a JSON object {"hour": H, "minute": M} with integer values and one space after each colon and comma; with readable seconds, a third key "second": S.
{"hour": 11, "minute": 39}
